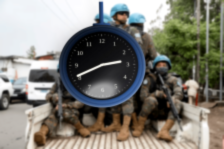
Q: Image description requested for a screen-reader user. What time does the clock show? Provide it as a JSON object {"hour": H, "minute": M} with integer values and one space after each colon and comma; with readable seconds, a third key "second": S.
{"hour": 2, "minute": 41}
